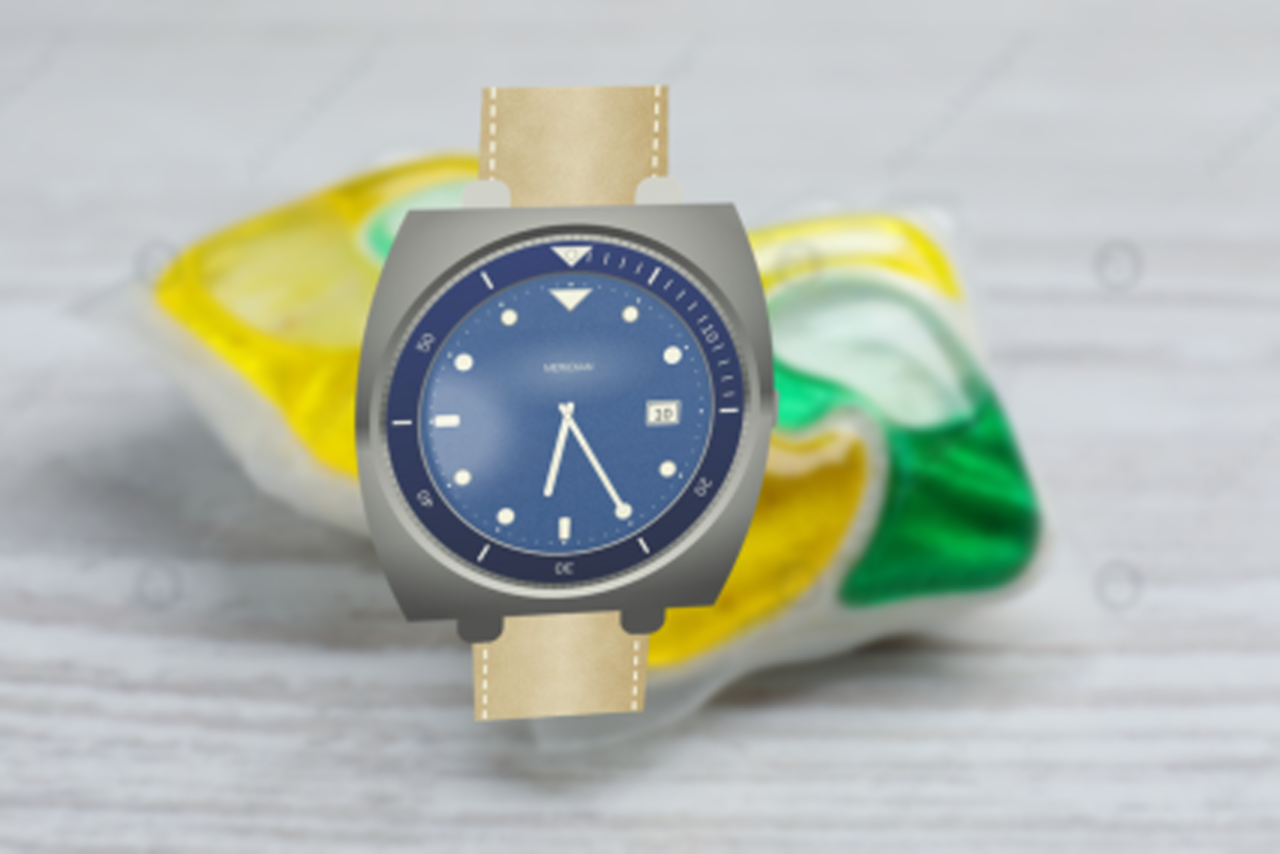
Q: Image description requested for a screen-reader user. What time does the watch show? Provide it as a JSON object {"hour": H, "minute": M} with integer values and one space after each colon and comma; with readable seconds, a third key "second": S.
{"hour": 6, "minute": 25}
